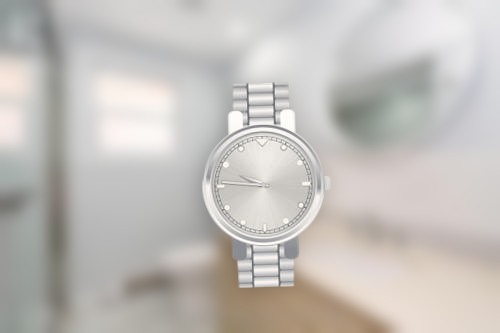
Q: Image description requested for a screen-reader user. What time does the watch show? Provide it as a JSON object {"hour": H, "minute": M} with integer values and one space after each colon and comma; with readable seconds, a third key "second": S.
{"hour": 9, "minute": 46}
